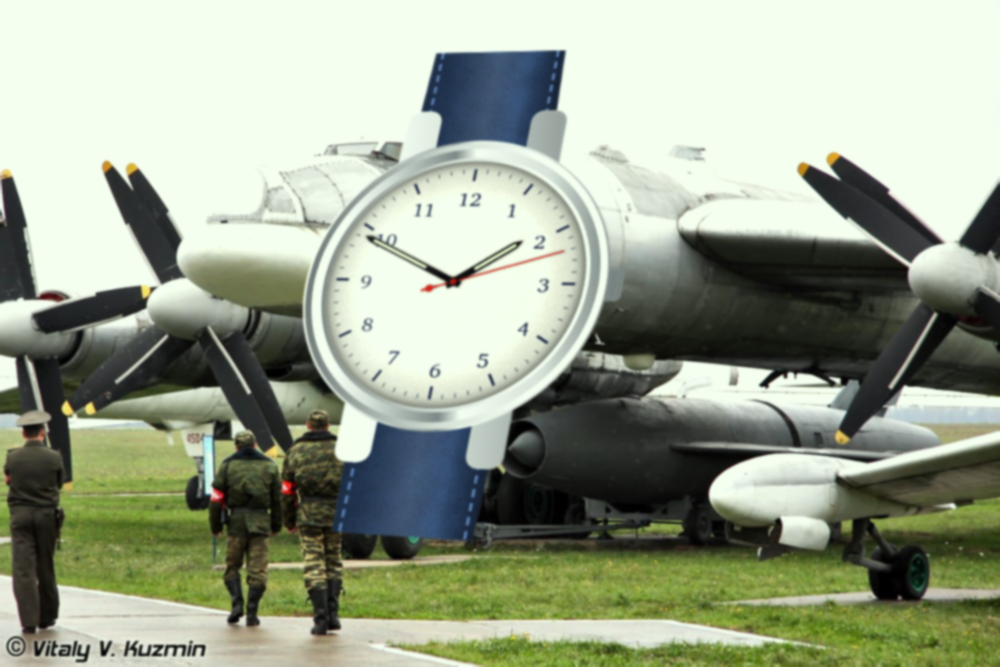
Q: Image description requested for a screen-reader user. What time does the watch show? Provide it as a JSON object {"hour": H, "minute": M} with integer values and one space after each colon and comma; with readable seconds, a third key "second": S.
{"hour": 1, "minute": 49, "second": 12}
